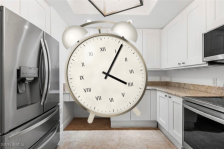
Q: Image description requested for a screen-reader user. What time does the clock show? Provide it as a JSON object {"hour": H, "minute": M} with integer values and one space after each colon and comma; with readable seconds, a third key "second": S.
{"hour": 4, "minute": 6}
